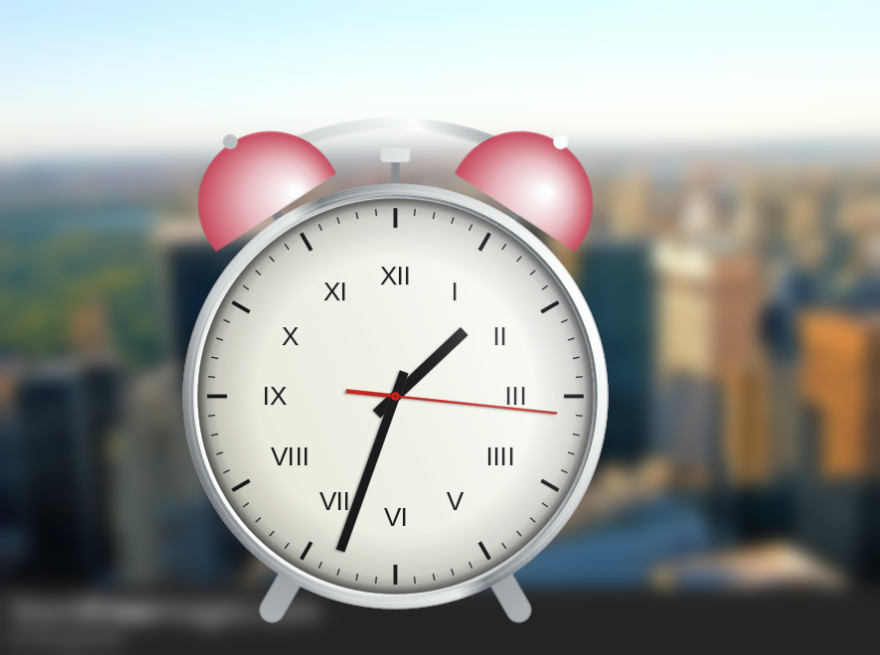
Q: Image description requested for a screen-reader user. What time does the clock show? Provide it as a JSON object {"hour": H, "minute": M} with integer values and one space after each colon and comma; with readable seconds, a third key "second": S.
{"hour": 1, "minute": 33, "second": 16}
